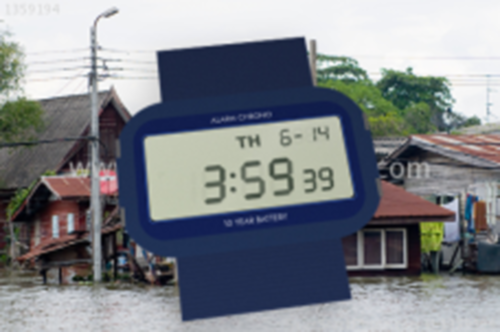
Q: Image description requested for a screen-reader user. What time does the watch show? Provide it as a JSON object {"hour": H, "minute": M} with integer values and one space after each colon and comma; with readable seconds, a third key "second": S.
{"hour": 3, "minute": 59, "second": 39}
